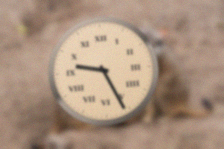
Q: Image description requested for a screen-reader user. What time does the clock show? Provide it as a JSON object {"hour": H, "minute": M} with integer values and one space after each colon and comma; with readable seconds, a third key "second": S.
{"hour": 9, "minute": 26}
